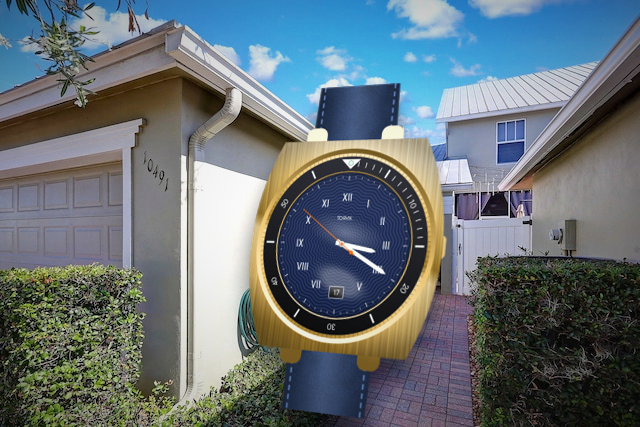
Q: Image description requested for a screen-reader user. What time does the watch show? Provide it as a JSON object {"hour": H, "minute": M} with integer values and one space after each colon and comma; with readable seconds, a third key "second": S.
{"hour": 3, "minute": 19, "second": 51}
